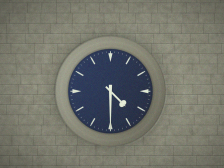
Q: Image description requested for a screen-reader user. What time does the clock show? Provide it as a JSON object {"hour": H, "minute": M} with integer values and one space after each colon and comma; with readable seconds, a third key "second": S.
{"hour": 4, "minute": 30}
